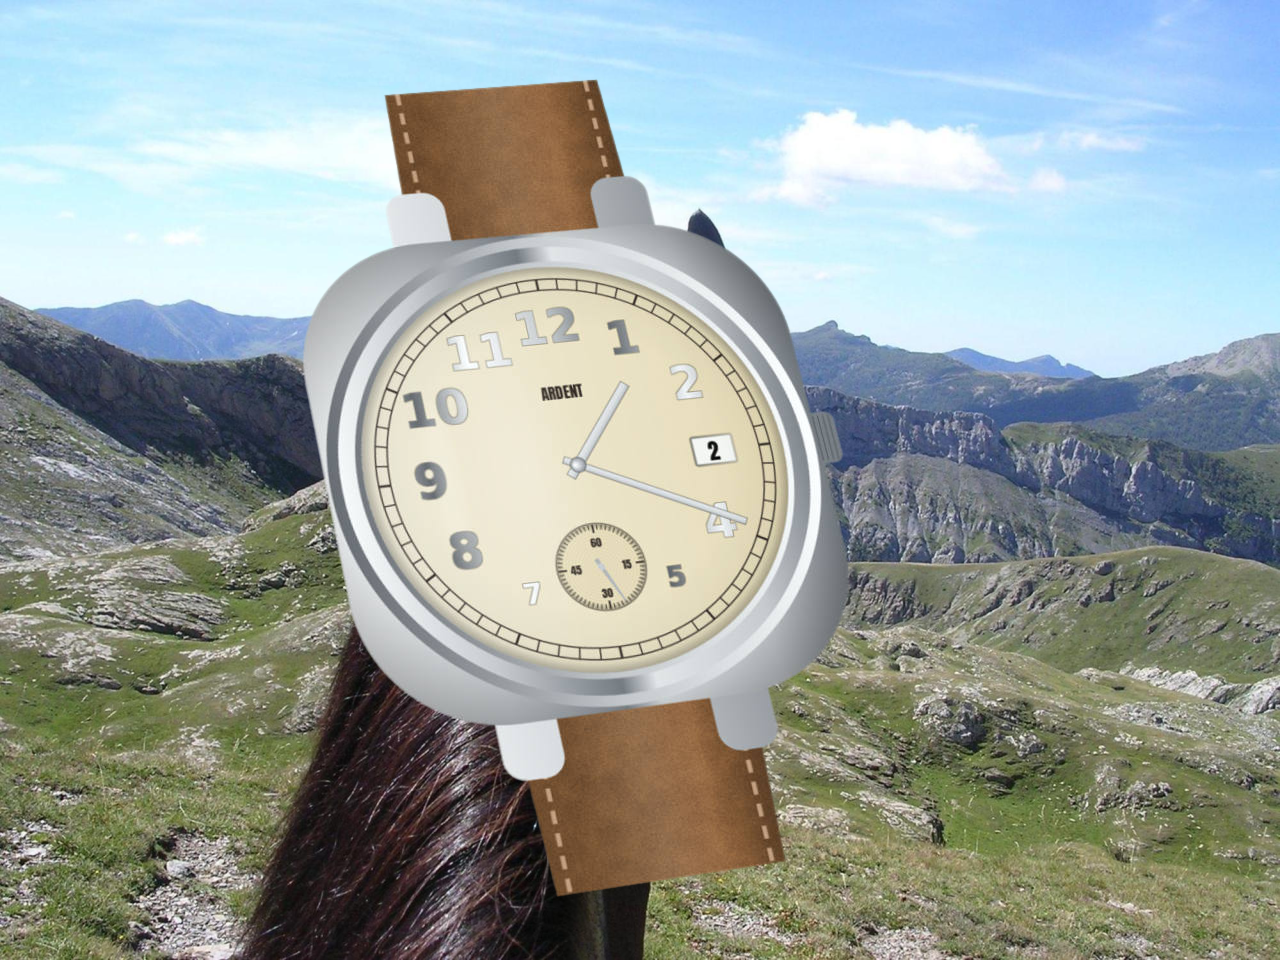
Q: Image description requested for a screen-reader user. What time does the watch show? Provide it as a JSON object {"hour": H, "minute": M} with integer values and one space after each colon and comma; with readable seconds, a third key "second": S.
{"hour": 1, "minute": 19, "second": 26}
